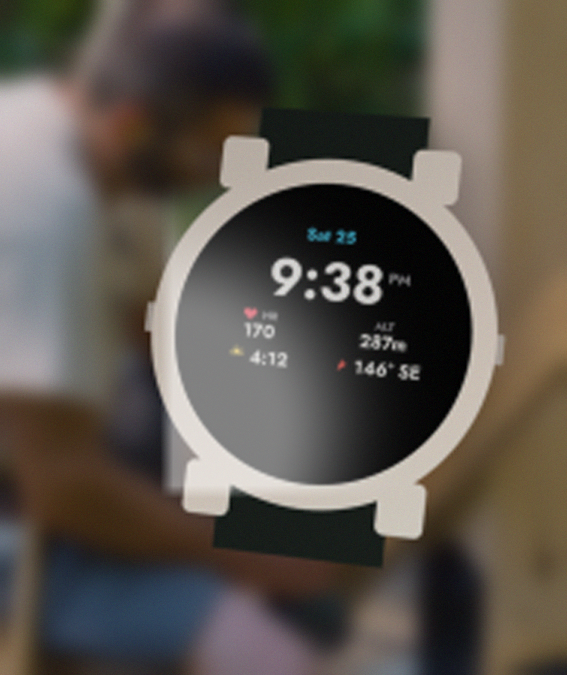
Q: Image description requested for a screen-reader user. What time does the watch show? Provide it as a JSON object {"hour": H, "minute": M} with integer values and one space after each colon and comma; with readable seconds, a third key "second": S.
{"hour": 9, "minute": 38}
